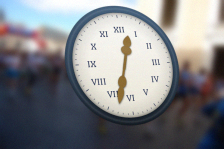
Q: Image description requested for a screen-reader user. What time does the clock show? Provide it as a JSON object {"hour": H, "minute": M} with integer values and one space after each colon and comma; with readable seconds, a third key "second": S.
{"hour": 12, "minute": 33}
